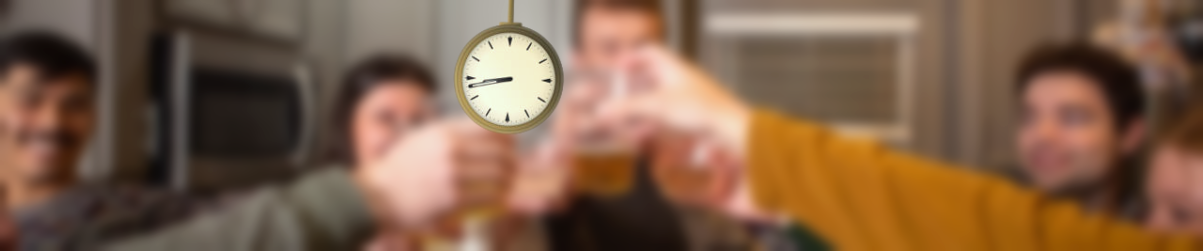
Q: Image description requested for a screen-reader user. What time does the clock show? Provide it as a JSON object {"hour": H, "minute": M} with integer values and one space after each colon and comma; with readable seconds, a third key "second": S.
{"hour": 8, "minute": 43}
